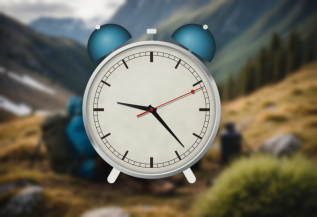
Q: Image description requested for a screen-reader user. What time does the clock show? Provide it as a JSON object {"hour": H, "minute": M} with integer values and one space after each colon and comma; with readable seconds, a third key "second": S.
{"hour": 9, "minute": 23, "second": 11}
